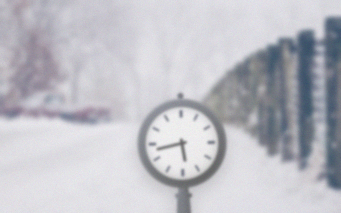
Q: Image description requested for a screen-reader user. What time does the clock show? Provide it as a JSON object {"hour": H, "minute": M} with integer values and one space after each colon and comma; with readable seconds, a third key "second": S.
{"hour": 5, "minute": 43}
